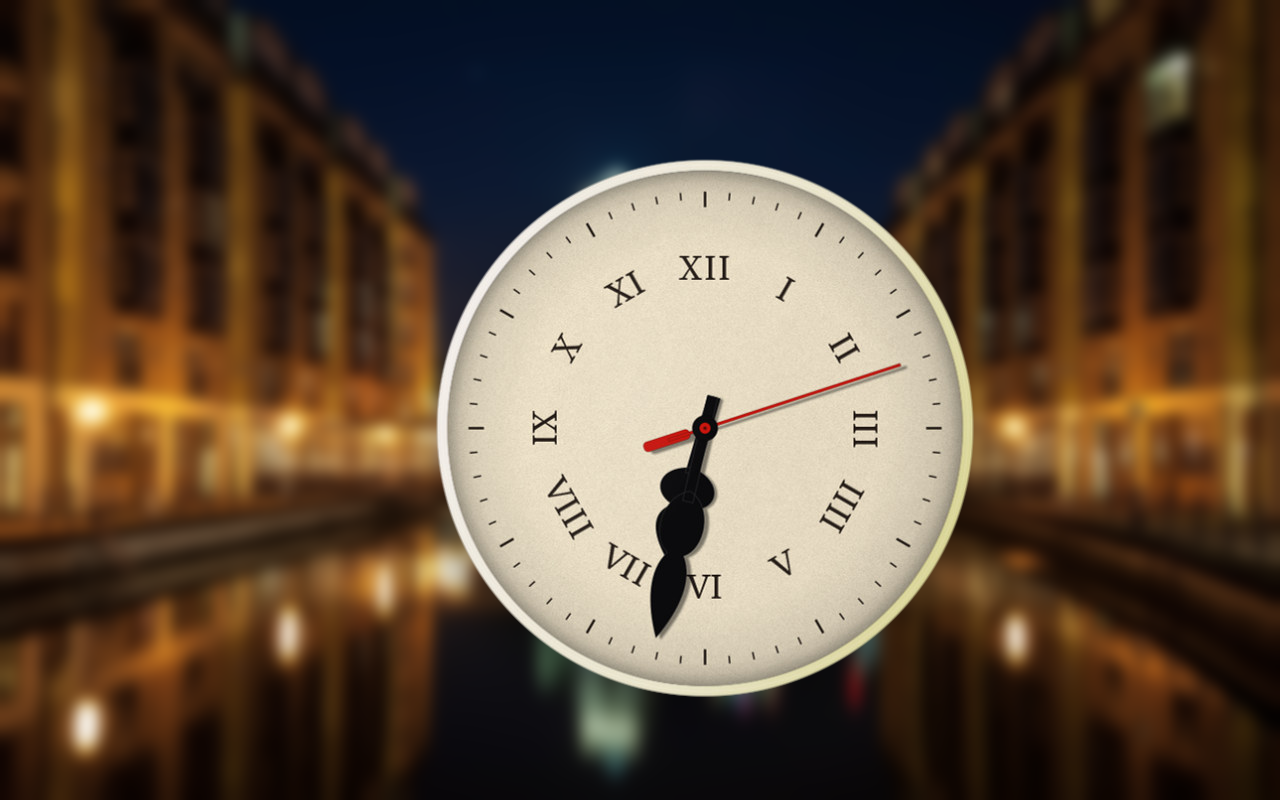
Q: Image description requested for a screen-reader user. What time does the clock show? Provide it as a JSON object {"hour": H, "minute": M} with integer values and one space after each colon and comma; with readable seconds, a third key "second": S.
{"hour": 6, "minute": 32, "second": 12}
